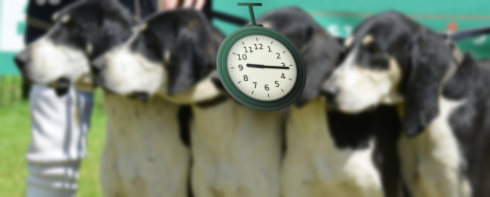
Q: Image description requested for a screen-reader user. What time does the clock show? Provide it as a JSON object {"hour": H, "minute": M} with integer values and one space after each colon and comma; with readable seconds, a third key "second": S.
{"hour": 9, "minute": 16}
